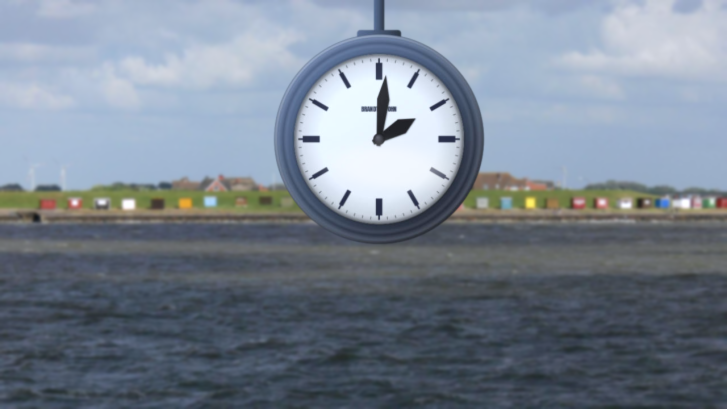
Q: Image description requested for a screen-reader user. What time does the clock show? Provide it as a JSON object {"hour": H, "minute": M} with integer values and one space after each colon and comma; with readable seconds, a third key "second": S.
{"hour": 2, "minute": 1}
